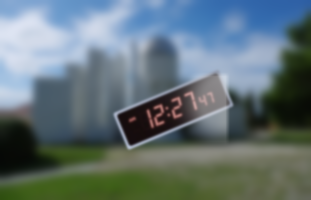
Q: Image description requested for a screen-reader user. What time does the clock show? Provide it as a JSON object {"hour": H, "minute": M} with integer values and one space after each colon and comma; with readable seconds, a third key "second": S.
{"hour": 12, "minute": 27}
